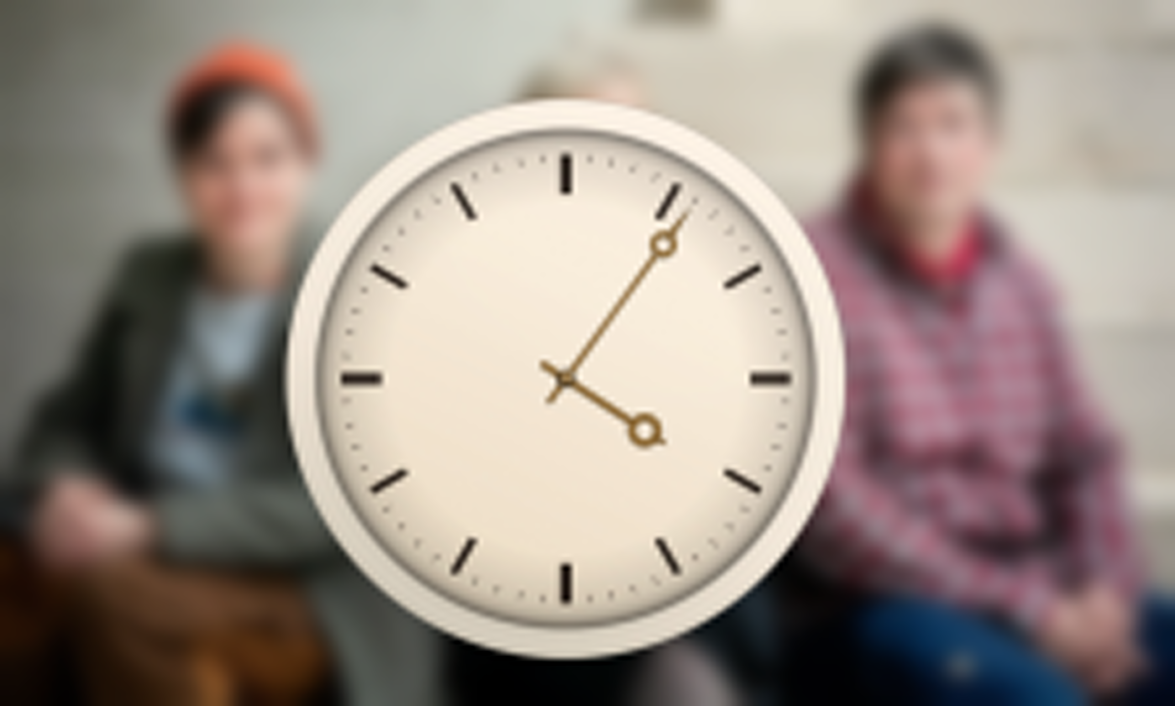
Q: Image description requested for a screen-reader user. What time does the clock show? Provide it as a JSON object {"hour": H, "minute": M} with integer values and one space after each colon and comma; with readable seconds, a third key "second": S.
{"hour": 4, "minute": 6}
